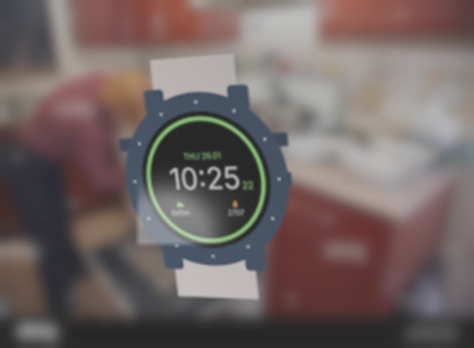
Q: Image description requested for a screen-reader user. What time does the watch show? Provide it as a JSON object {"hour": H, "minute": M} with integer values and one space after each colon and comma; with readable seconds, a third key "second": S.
{"hour": 10, "minute": 25}
